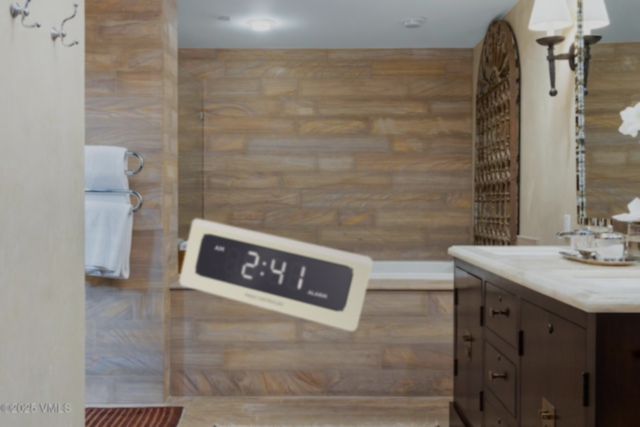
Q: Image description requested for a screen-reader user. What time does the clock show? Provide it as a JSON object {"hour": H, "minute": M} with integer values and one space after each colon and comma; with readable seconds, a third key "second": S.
{"hour": 2, "minute": 41}
